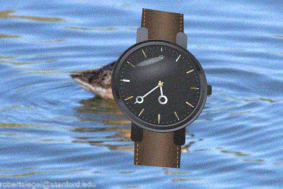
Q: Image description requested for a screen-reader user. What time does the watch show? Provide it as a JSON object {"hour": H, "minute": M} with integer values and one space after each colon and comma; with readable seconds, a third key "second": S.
{"hour": 5, "minute": 38}
